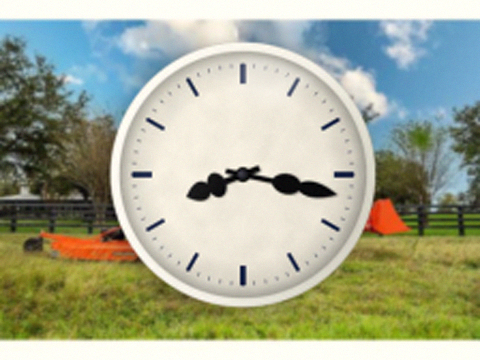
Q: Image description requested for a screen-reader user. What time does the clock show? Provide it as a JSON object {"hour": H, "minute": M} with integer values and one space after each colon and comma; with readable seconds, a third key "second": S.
{"hour": 8, "minute": 17}
